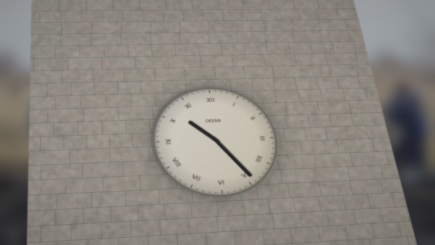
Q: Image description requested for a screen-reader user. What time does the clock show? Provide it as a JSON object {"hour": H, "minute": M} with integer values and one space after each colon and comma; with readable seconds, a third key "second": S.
{"hour": 10, "minute": 24}
